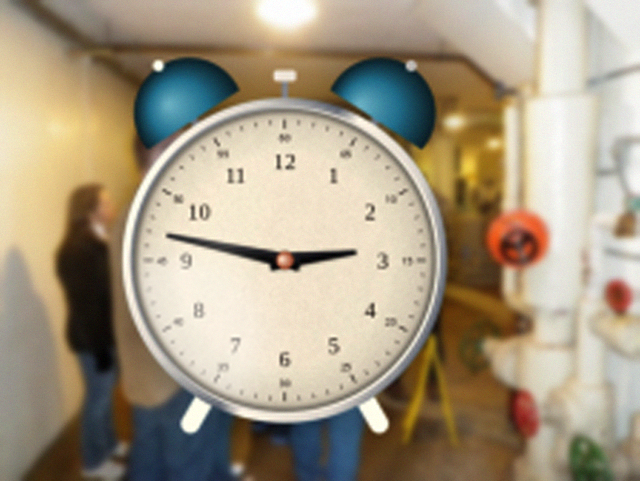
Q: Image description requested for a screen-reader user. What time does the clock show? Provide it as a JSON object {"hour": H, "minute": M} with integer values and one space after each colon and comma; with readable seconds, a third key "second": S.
{"hour": 2, "minute": 47}
